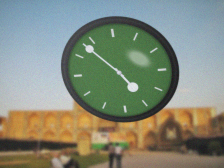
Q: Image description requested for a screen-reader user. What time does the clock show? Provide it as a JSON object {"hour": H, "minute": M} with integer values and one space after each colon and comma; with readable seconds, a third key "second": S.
{"hour": 4, "minute": 53}
